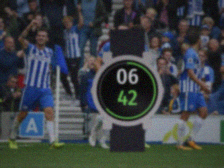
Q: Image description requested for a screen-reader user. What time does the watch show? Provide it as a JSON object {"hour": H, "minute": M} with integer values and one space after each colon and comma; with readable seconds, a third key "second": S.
{"hour": 6, "minute": 42}
